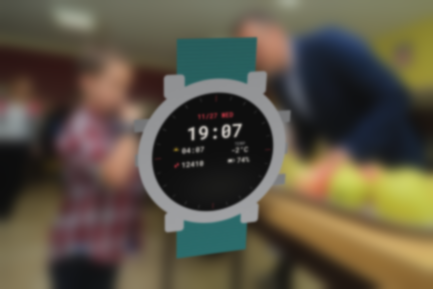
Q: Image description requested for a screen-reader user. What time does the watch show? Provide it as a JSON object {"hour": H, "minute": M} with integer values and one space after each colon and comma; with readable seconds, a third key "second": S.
{"hour": 19, "minute": 7}
